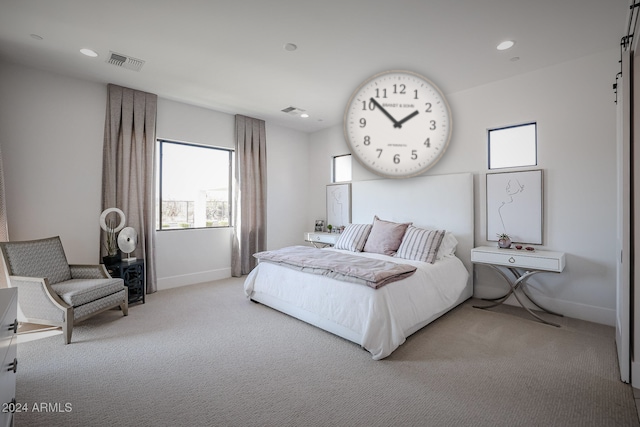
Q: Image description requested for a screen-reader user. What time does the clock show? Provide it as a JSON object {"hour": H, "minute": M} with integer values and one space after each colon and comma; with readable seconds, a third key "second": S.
{"hour": 1, "minute": 52}
